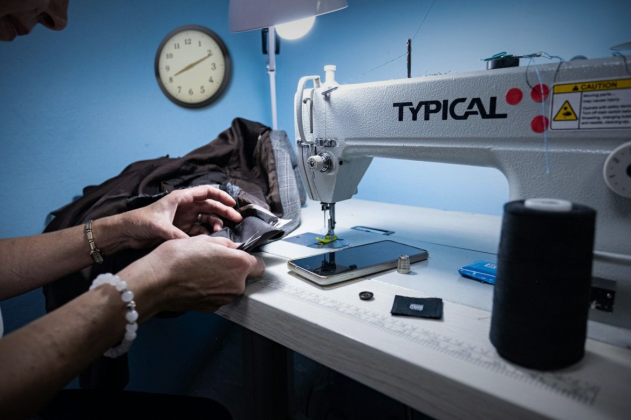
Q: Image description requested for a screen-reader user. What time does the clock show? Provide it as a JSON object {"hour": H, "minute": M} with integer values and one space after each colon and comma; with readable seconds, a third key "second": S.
{"hour": 8, "minute": 11}
